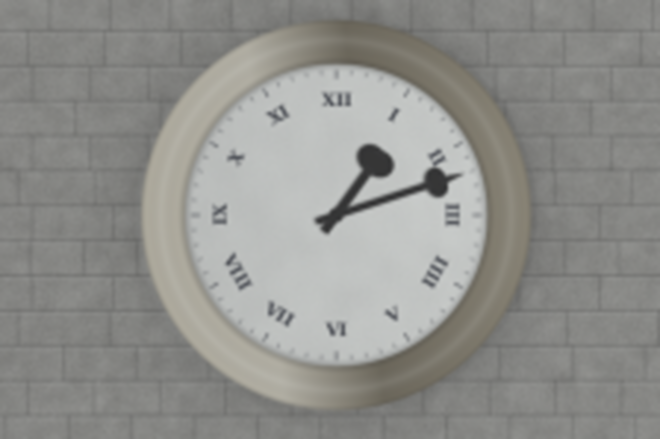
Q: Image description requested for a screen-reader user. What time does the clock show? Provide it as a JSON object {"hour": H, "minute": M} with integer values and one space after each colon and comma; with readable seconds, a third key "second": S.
{"hour": 1, "minute": 12}
